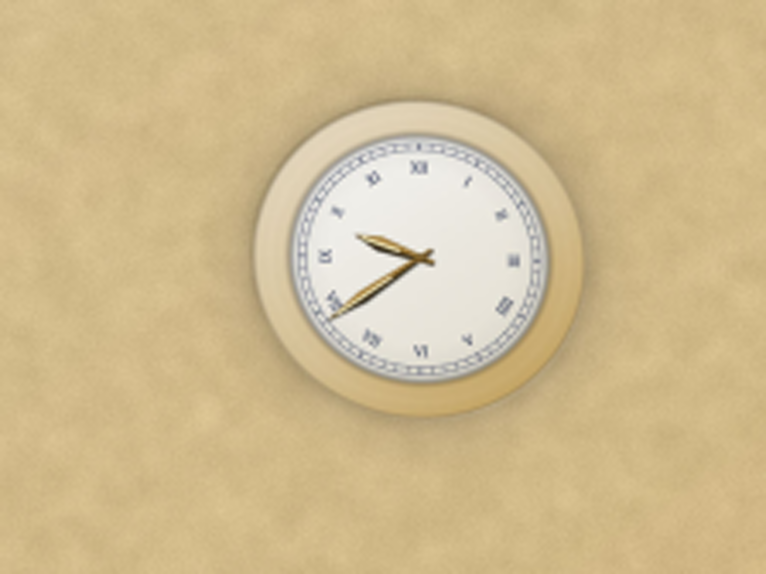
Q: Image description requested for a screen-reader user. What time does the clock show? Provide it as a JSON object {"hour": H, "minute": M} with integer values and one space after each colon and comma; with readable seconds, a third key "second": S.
{"hour": 9, "minute": 39}
